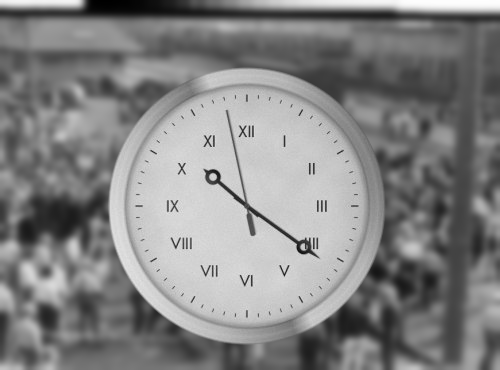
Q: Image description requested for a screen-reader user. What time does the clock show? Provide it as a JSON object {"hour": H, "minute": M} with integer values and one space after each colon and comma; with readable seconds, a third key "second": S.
{"hour": 10, "minute": 20, "second": 58}
